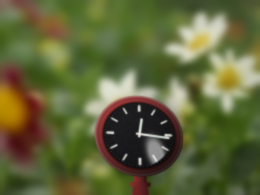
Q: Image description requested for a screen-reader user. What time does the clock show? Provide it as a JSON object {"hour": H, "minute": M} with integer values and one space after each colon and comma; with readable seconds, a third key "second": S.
{"hour": 12, "minute": 16}
